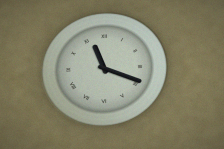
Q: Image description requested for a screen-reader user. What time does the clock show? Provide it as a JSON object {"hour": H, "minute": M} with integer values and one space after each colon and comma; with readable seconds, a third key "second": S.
{"hour": 11, "minute": 19}
